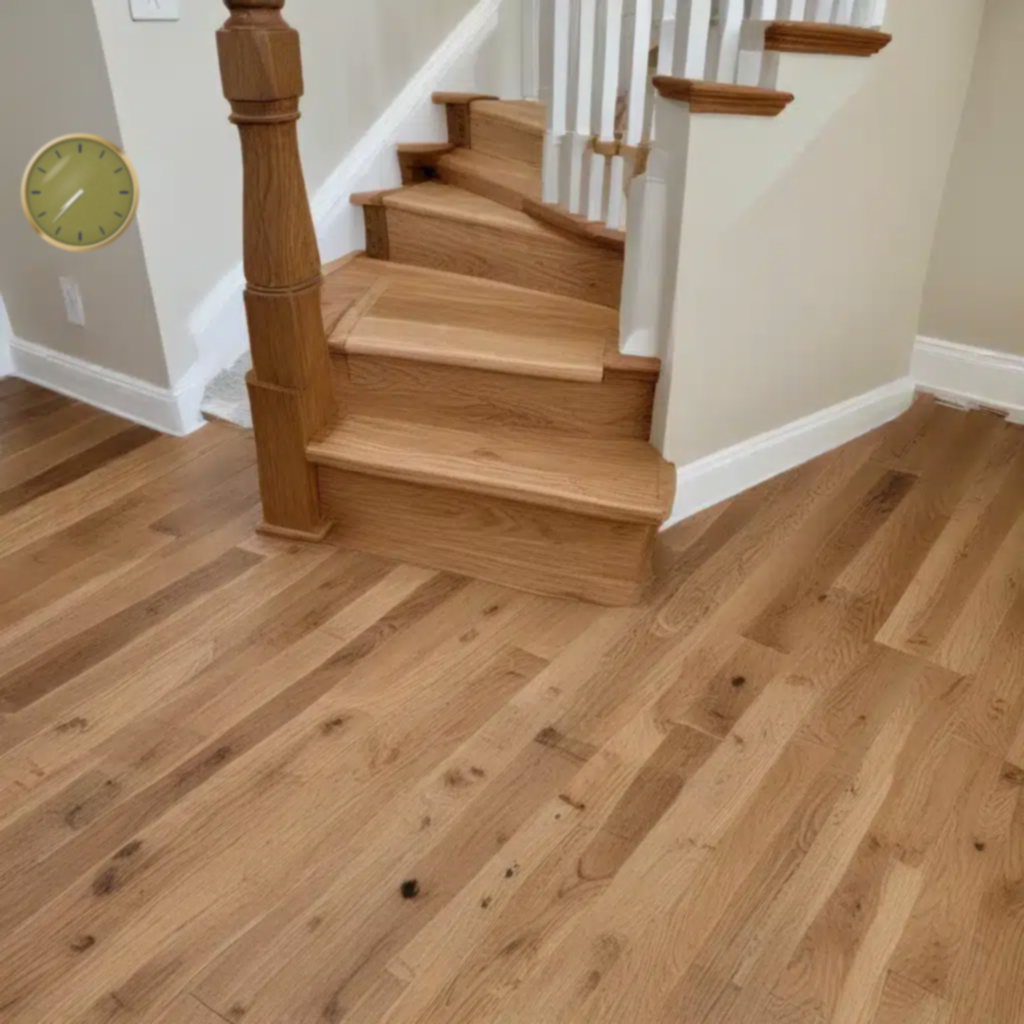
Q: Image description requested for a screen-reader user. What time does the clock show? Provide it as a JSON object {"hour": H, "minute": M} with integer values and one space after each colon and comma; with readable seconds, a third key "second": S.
{"hour": 7, "minute": 37}
